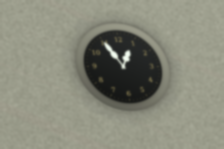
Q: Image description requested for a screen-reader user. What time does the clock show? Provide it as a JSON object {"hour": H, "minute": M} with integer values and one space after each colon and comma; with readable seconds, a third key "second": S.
{"hour": 12, "minute": 55}
